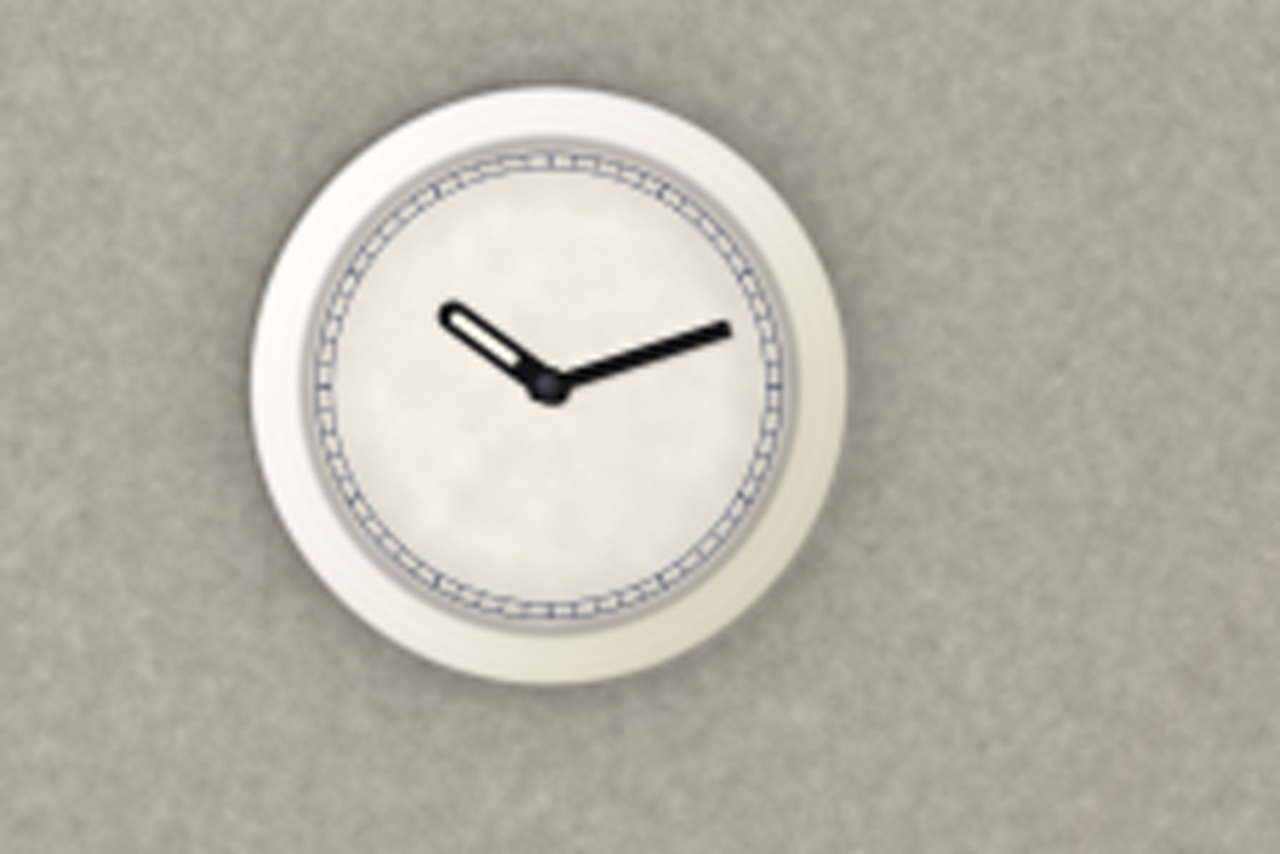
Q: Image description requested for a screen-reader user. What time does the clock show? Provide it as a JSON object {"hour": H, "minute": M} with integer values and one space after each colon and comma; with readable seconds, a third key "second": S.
{"hour": 10, "minute": 12}
